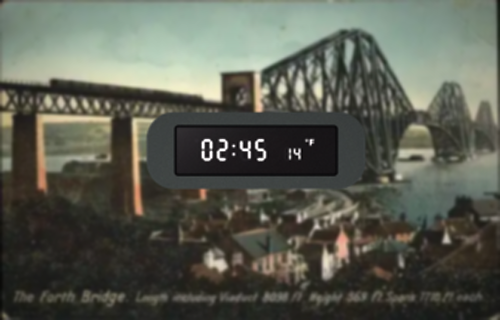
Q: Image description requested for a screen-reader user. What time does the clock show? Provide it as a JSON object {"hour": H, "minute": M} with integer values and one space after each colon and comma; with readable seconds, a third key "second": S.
{"hour": 2, "minute": 45}
